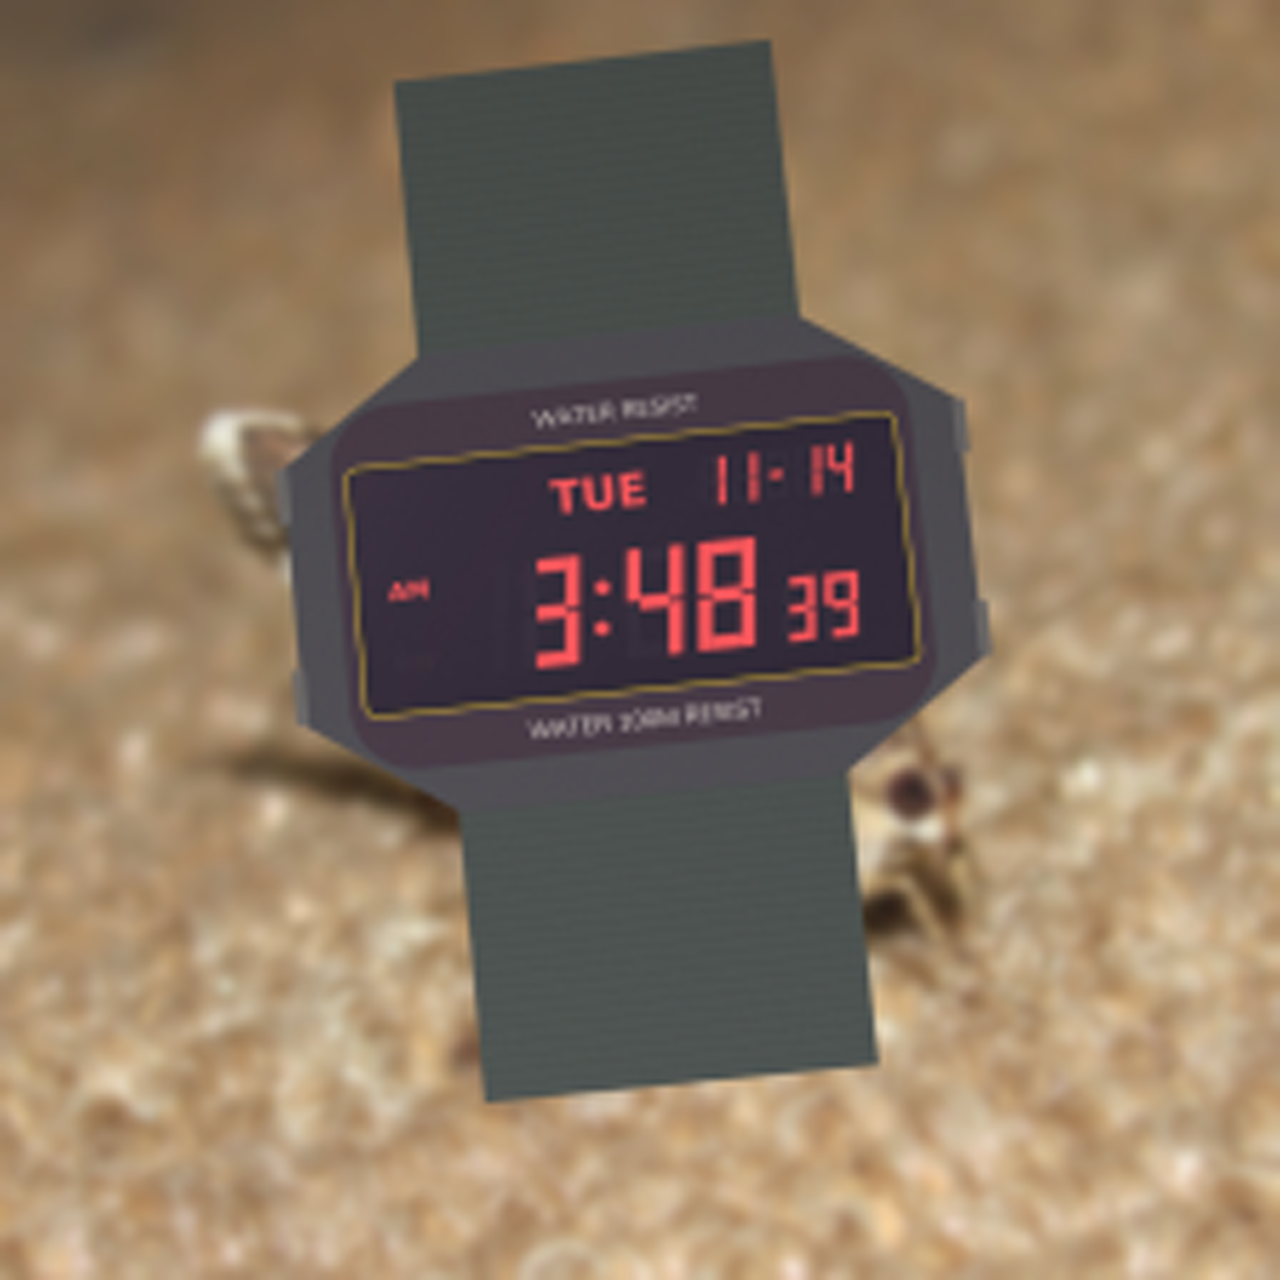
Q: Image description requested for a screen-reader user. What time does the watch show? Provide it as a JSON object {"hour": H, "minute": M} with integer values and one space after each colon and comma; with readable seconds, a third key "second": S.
{"hour": 3, "minute": 48, "second": 39}
